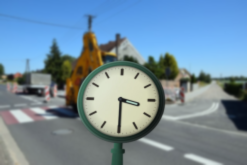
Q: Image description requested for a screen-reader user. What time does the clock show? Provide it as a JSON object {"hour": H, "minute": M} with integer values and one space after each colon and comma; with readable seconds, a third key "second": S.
{"hour": 3, "minute": 30}
